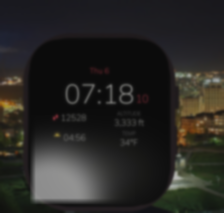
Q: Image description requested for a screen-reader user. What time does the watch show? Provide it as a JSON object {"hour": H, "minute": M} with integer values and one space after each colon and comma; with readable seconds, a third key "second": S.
{"hour": 7, "minute": 18}
